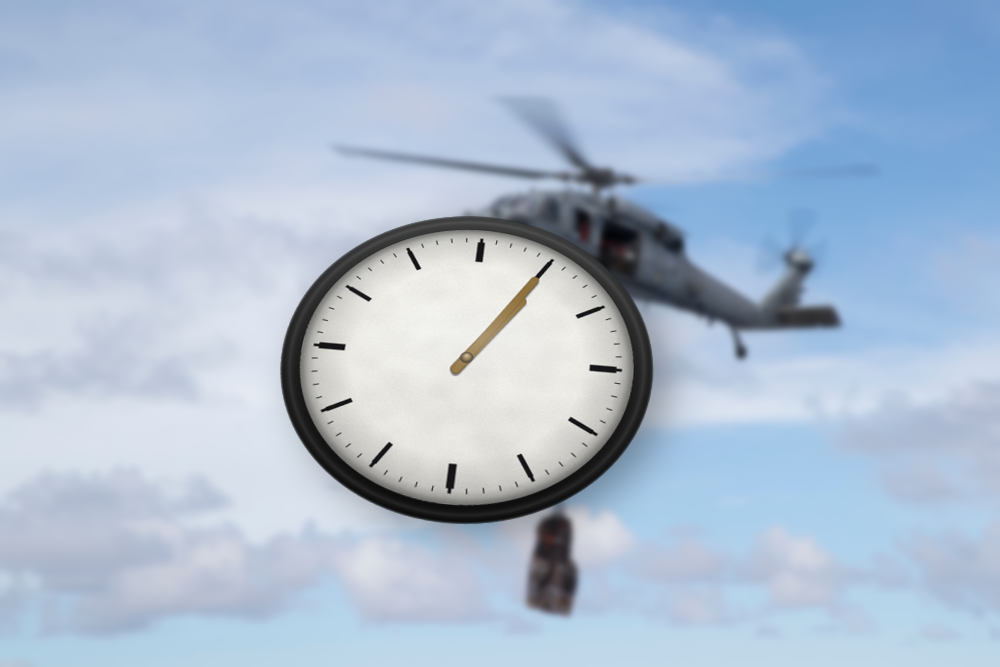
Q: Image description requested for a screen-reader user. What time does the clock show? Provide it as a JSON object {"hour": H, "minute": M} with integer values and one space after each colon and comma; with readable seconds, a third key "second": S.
{"hour": 1, "minute": 5}
